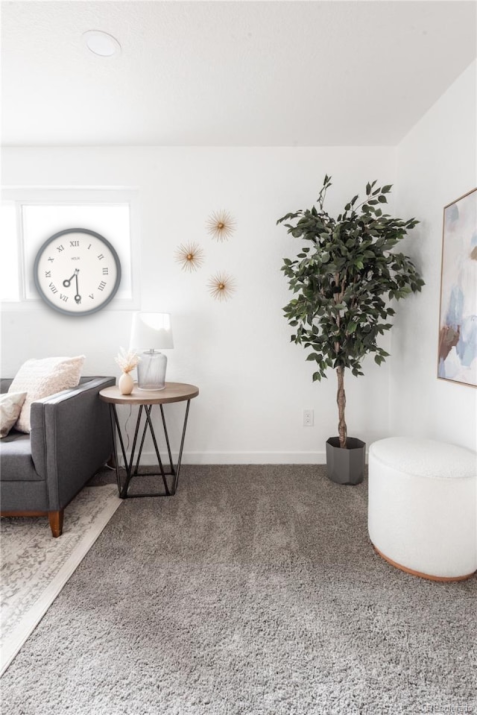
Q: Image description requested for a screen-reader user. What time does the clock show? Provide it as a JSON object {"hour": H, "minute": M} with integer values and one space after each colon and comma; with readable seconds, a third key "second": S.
{"hour": 7, "minute": 30}
